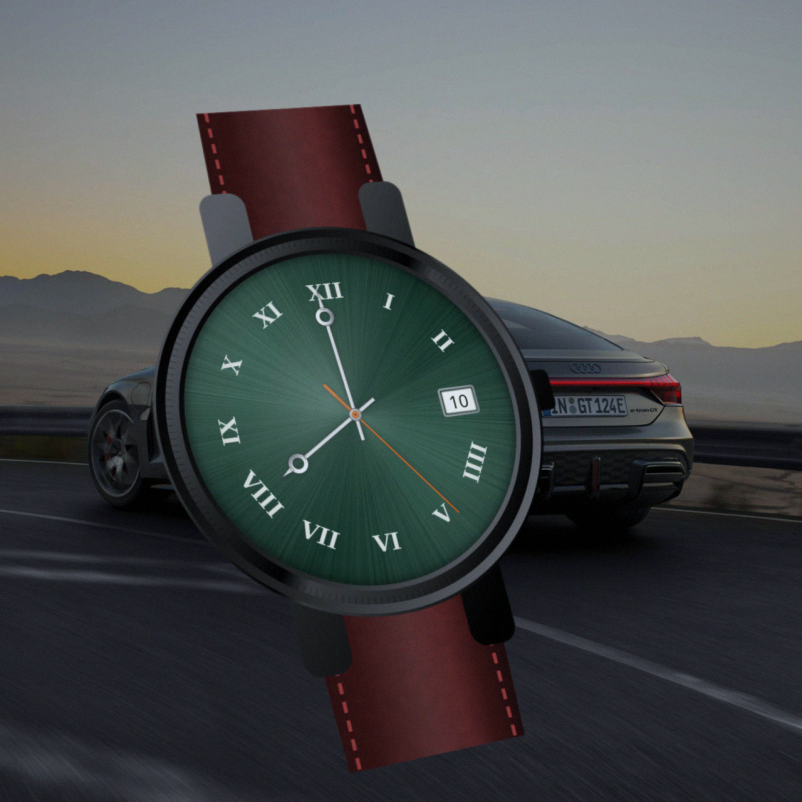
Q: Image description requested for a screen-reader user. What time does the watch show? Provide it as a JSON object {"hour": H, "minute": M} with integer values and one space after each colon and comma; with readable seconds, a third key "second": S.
{"hour": 7, "minute": 59, "second": 24}
